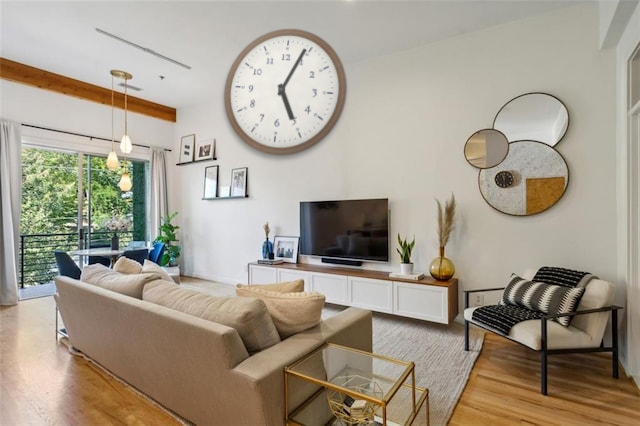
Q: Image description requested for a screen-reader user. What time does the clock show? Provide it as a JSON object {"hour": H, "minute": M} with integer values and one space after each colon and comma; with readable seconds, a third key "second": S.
{"hour": 5, "minute": 4}
